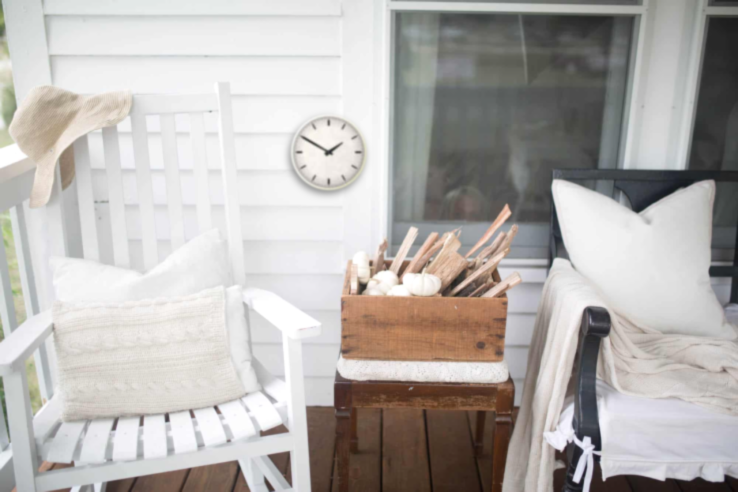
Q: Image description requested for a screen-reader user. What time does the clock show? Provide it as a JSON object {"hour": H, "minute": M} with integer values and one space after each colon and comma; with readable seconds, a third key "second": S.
{"hour": 1, "minute": 50}
